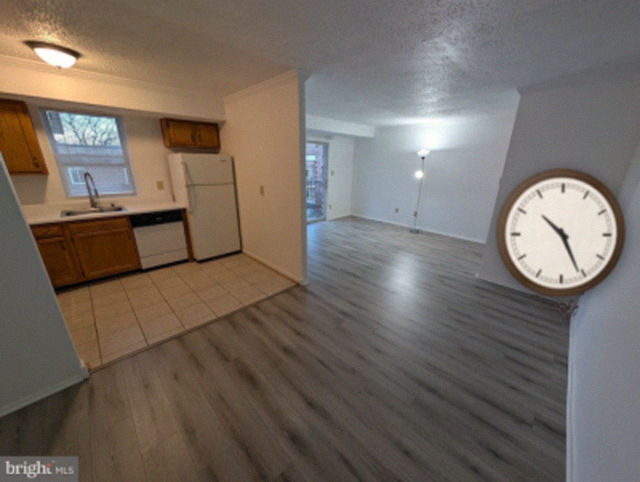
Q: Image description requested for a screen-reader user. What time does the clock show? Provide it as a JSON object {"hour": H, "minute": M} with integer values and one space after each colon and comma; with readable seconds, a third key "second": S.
{"hour": 10, "minute": 26}
